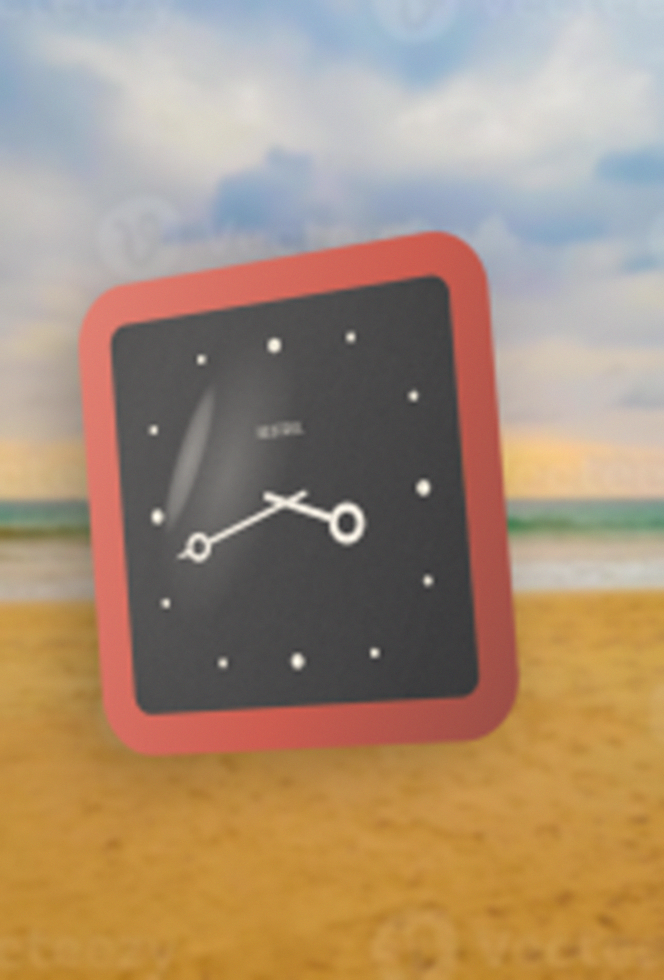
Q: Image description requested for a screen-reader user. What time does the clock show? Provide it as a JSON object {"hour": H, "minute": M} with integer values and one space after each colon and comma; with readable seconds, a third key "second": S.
{"hour": 3, "minute": 42}
